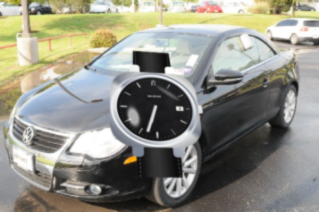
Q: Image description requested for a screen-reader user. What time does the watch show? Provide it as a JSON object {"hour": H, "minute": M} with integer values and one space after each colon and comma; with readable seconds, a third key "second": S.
{"hour": 6, "minute": 33}
